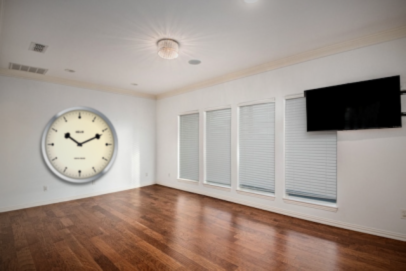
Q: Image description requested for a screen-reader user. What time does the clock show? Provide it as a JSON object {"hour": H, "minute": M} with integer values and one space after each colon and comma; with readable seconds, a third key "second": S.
{"hour": 10, "minute": 11}
